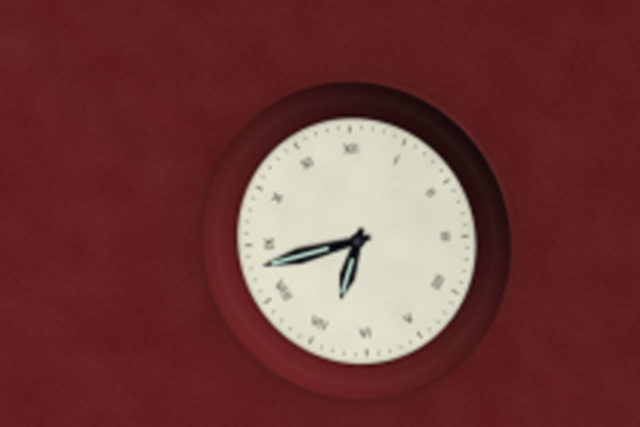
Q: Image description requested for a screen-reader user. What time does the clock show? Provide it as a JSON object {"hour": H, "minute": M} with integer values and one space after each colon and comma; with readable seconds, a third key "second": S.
{"hour": 6, "minute": 43}
